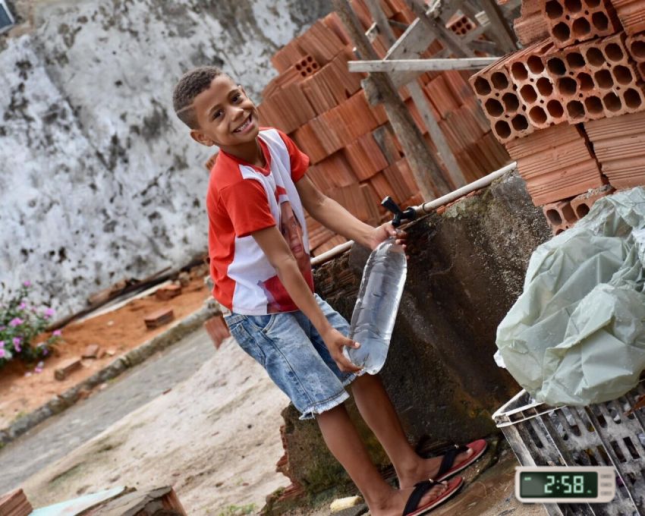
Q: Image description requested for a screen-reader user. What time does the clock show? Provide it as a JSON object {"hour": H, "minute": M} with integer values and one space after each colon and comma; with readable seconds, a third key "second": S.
{"hour": 2, "minute": 58}
